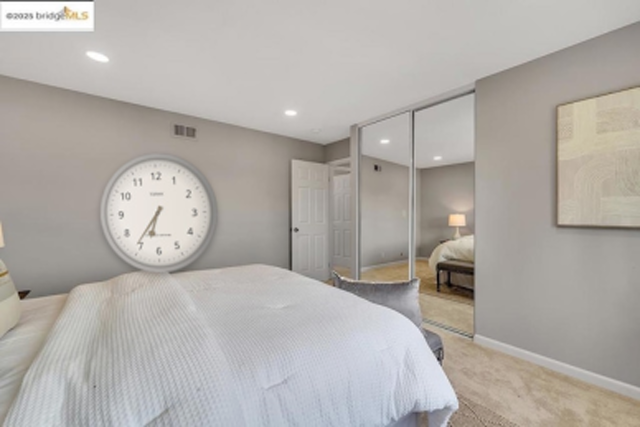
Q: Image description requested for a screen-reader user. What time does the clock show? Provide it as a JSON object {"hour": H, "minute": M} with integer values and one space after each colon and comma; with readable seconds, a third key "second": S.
{"hour": 6, "minute": 36}
